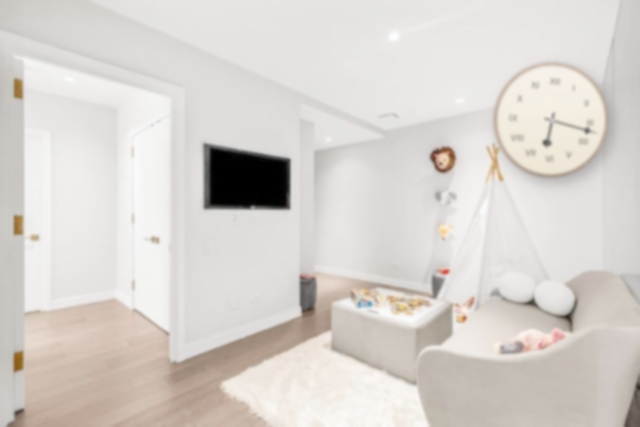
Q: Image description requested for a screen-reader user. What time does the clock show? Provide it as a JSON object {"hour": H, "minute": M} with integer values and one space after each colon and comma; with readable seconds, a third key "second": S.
{"hour": 6, "minute": 17}
